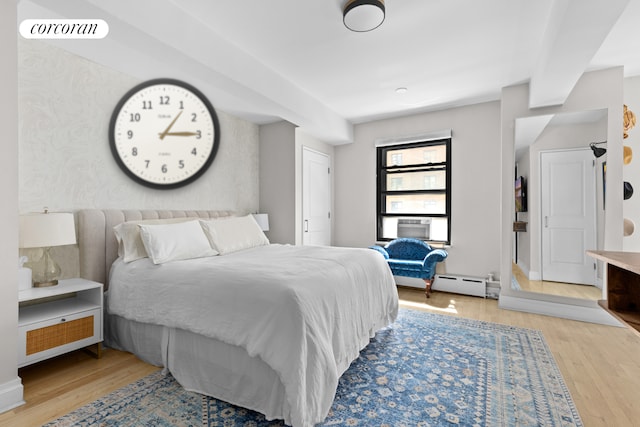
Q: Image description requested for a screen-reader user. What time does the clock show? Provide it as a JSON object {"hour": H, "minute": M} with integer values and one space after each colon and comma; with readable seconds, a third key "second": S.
{"hour": 1, "minute": 15}
